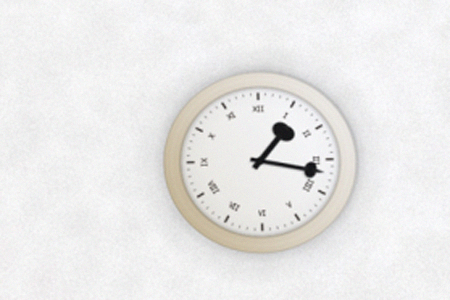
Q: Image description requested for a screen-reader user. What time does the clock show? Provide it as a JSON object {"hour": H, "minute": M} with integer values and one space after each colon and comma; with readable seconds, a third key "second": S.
{"hour": 1, "minute": 17}
